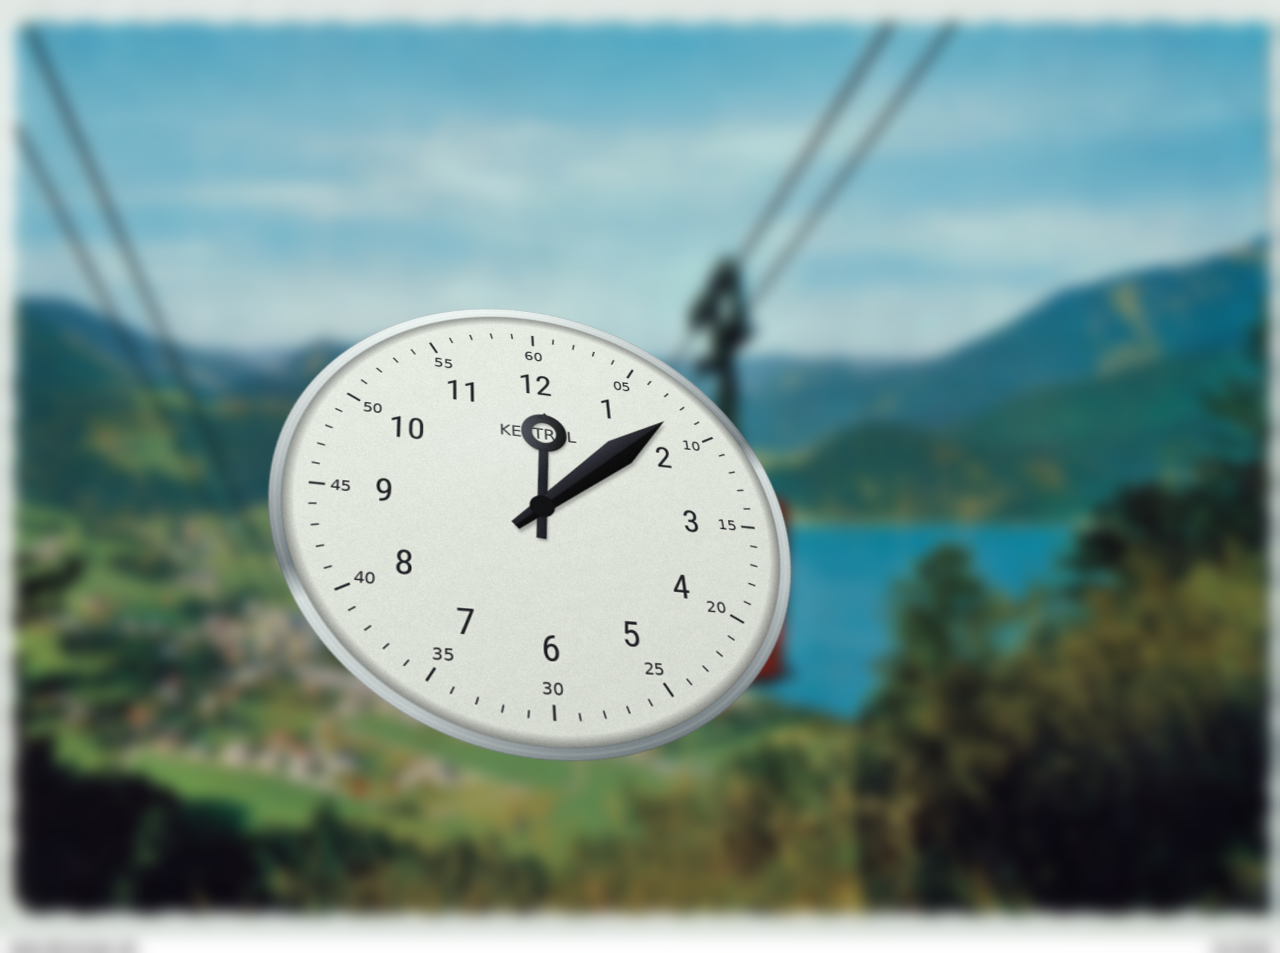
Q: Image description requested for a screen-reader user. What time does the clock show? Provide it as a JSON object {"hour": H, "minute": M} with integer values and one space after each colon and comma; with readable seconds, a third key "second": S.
{"hour": 12, "minute": 8}
